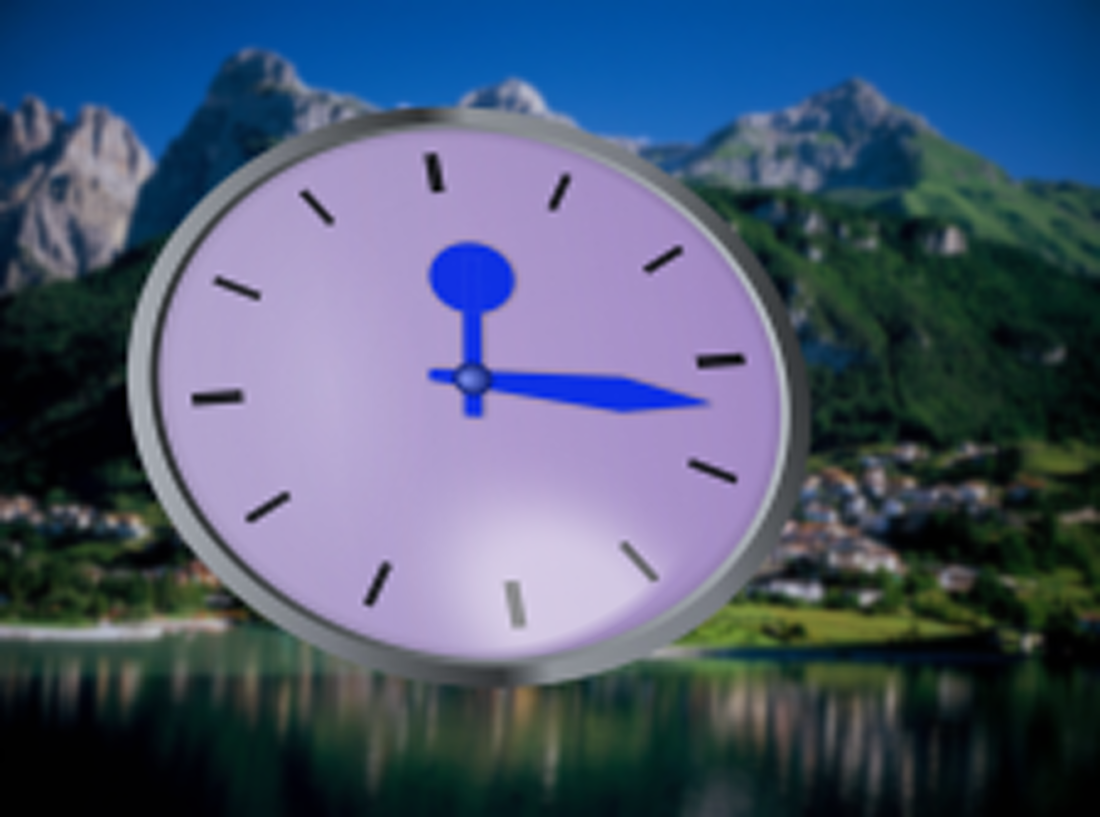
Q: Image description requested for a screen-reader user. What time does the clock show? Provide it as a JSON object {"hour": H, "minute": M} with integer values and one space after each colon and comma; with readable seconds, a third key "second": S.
{"hour": 12, "minute": 17}
